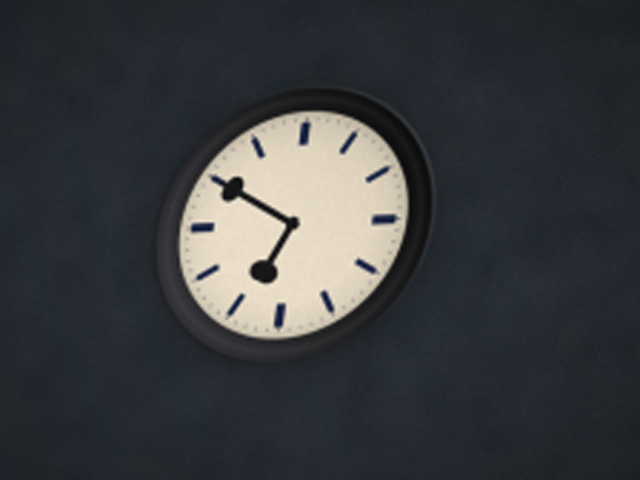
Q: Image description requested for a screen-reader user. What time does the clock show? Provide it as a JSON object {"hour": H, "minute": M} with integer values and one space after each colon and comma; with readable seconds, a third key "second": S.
{"hour": 6, "minute": 50}
